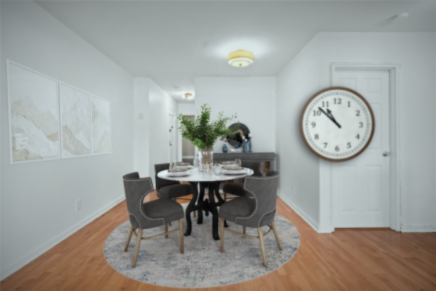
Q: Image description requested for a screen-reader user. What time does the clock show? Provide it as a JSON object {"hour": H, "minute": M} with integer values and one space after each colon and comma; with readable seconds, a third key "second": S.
{"hour": 10, "minute": 52}
